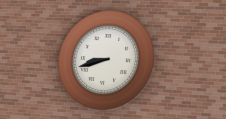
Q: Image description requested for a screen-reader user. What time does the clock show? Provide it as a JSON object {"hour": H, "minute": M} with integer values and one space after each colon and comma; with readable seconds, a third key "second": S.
{"hour": 8, "minute": 42}
